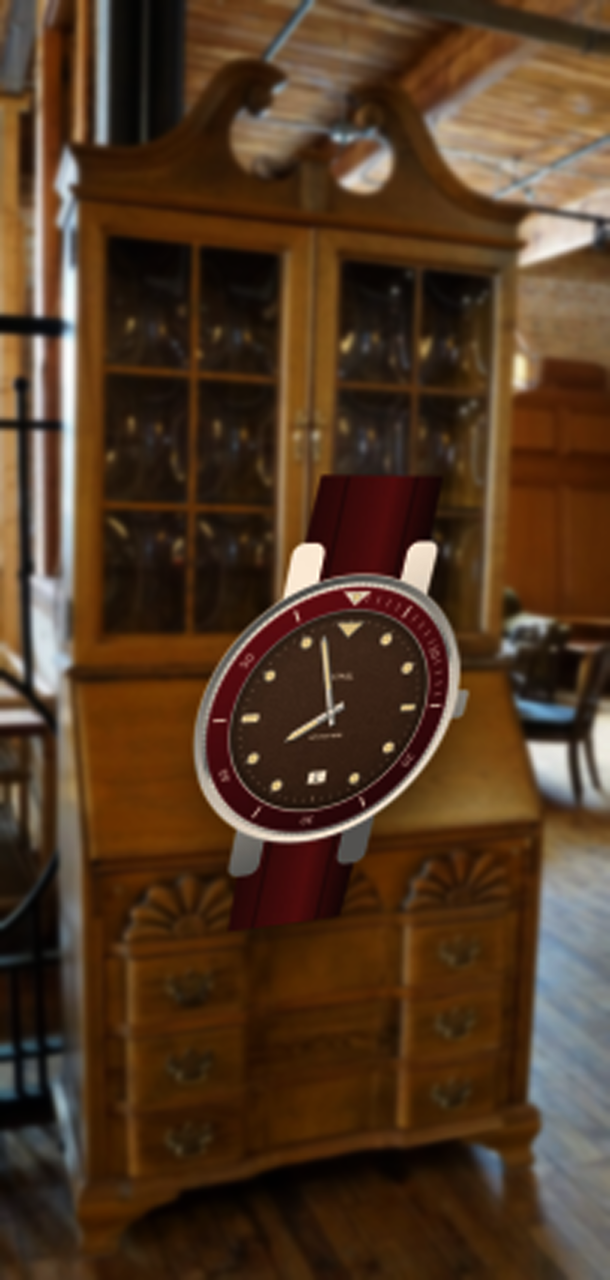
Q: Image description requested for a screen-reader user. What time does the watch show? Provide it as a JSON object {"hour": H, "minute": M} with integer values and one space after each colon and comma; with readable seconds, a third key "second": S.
{"hour": 7, "minute": 57}
